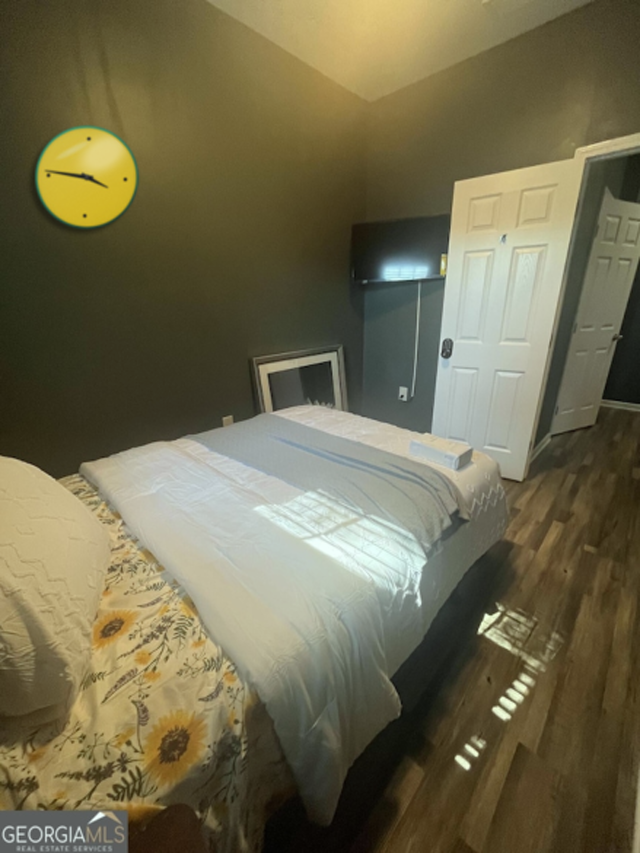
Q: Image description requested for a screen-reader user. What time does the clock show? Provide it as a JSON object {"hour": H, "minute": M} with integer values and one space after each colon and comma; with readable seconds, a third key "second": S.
{"hour": 3, "minute": 46}
